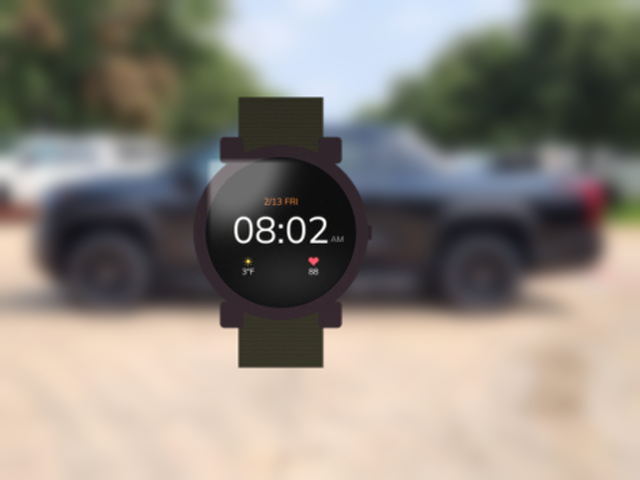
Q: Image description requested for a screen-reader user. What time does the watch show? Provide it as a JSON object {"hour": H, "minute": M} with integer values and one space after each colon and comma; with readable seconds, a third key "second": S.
{"hour": 8, "minute": 2}
